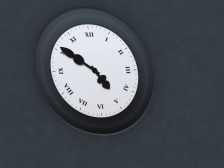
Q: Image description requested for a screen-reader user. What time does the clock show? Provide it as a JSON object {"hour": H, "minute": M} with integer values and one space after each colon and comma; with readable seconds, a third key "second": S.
{"hour": 4, "minute": 51}
